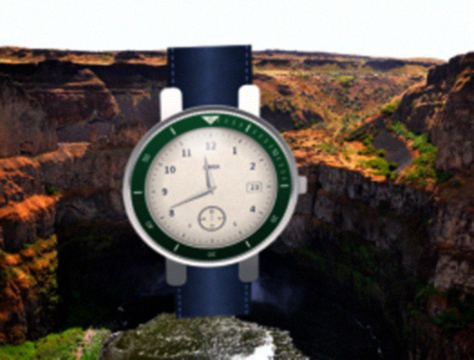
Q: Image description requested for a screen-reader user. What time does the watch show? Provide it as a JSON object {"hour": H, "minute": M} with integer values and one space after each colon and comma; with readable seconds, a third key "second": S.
{"hour": 11, "minute": 41}
